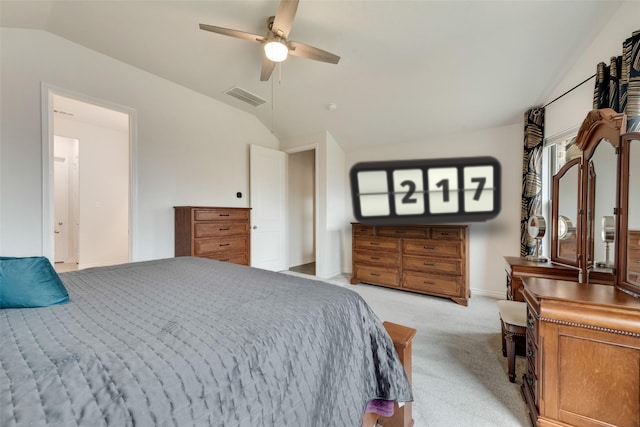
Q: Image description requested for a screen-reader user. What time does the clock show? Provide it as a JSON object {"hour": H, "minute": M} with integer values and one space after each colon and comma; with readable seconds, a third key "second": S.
{"hour": 2, "minute": 17}
